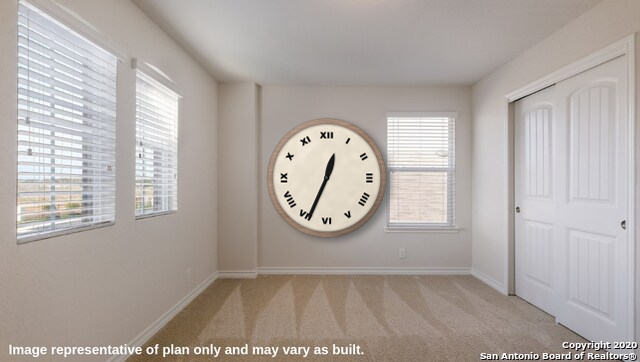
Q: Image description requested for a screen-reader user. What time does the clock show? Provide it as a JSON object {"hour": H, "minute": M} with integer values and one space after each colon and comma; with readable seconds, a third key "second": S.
{"hour": 12, "minute": 34}
